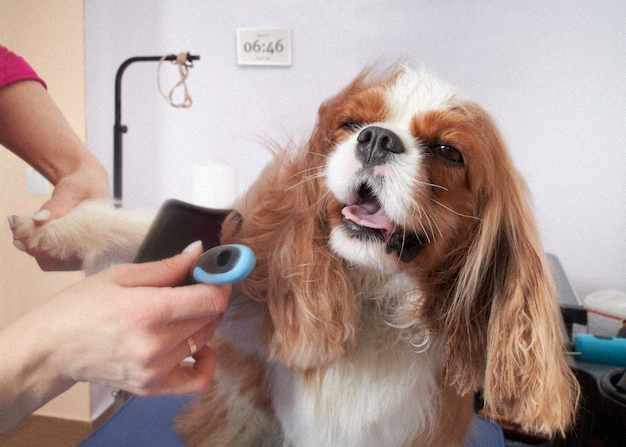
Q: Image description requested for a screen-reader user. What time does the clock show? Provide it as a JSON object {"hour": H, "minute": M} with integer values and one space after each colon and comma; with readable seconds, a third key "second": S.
{"hour": 6, "minute": 46}
